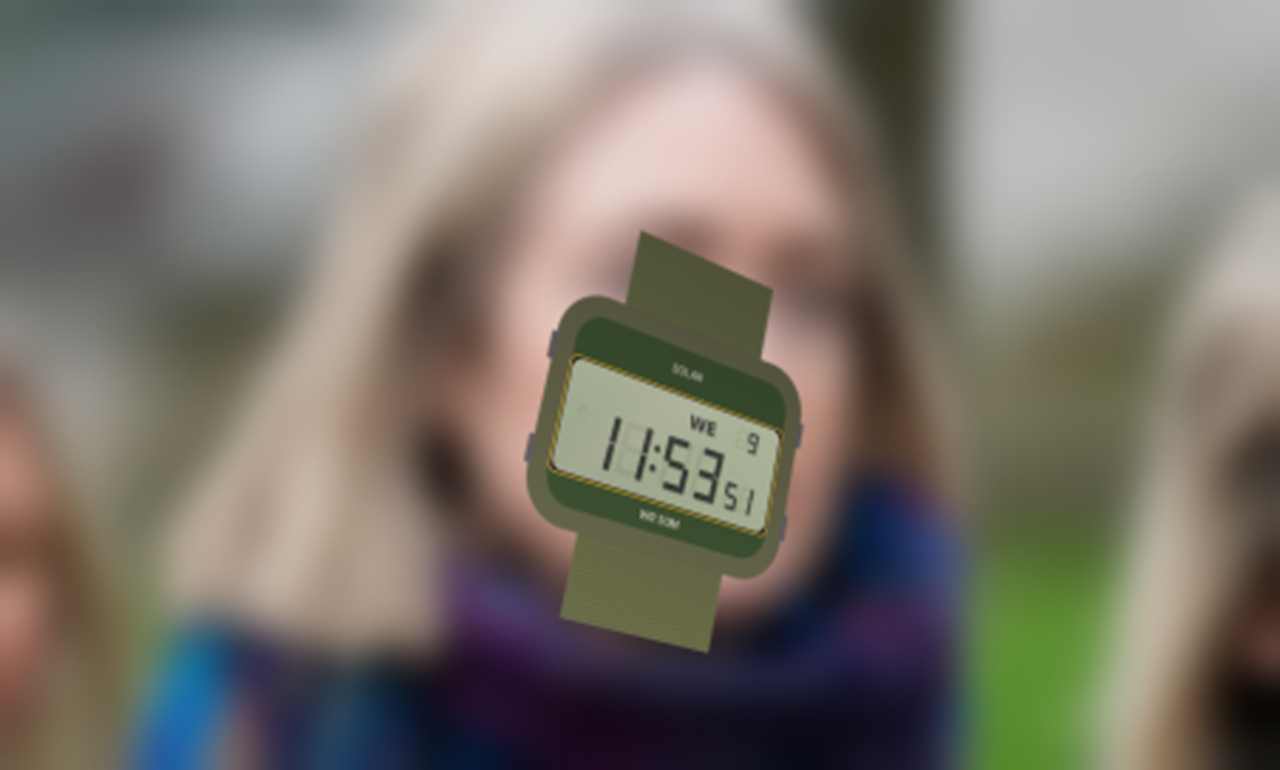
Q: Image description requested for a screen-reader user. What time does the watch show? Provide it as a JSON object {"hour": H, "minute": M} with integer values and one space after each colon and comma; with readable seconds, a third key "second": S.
{"hour": 11, "minute": 53, "second": 51}
